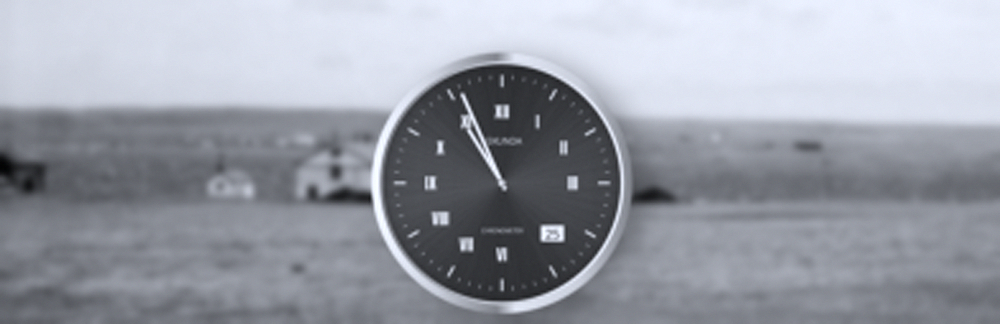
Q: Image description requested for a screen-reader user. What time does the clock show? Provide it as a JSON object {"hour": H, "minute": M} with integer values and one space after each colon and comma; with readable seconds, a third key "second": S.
{"hour": 10, "minute": 56}
